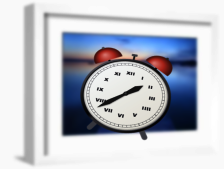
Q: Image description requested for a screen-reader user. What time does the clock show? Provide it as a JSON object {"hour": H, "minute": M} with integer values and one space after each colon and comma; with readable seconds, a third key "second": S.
{"hour": 1, "minute": 38}
